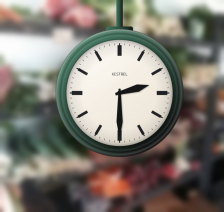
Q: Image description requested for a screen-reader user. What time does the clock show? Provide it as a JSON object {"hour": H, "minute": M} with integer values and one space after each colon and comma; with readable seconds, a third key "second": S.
{"hour": 2, "minute": 30}
